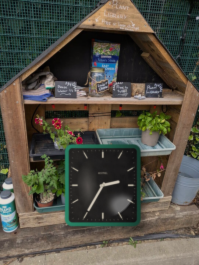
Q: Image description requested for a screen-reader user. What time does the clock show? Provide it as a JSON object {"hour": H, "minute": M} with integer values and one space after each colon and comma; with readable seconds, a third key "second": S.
{"hour": 2, "minute": 35}
